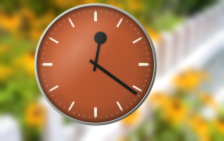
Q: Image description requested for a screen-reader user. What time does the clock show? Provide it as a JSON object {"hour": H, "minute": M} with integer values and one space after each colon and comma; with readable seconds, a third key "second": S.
{"hour": 12, "minute": 21}
